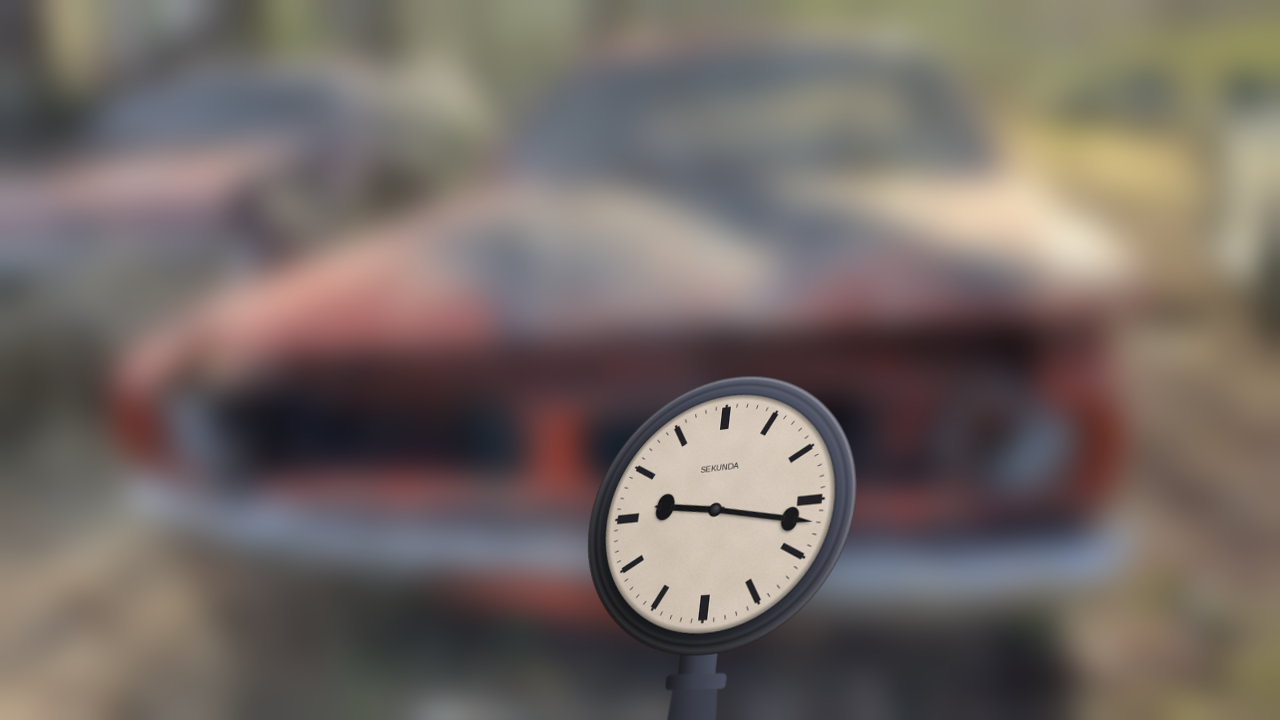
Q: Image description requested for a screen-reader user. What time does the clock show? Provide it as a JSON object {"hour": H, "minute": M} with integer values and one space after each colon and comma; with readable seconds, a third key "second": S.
{"hour": 9, "minute": 17}
